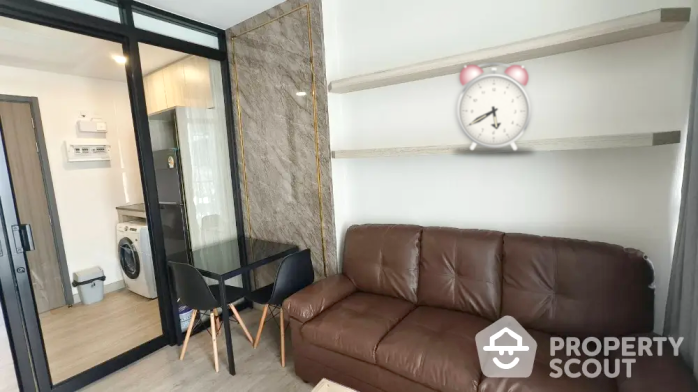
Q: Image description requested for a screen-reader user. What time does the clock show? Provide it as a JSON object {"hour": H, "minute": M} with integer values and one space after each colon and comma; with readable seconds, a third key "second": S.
{"hour": 5, "minute": 40}
